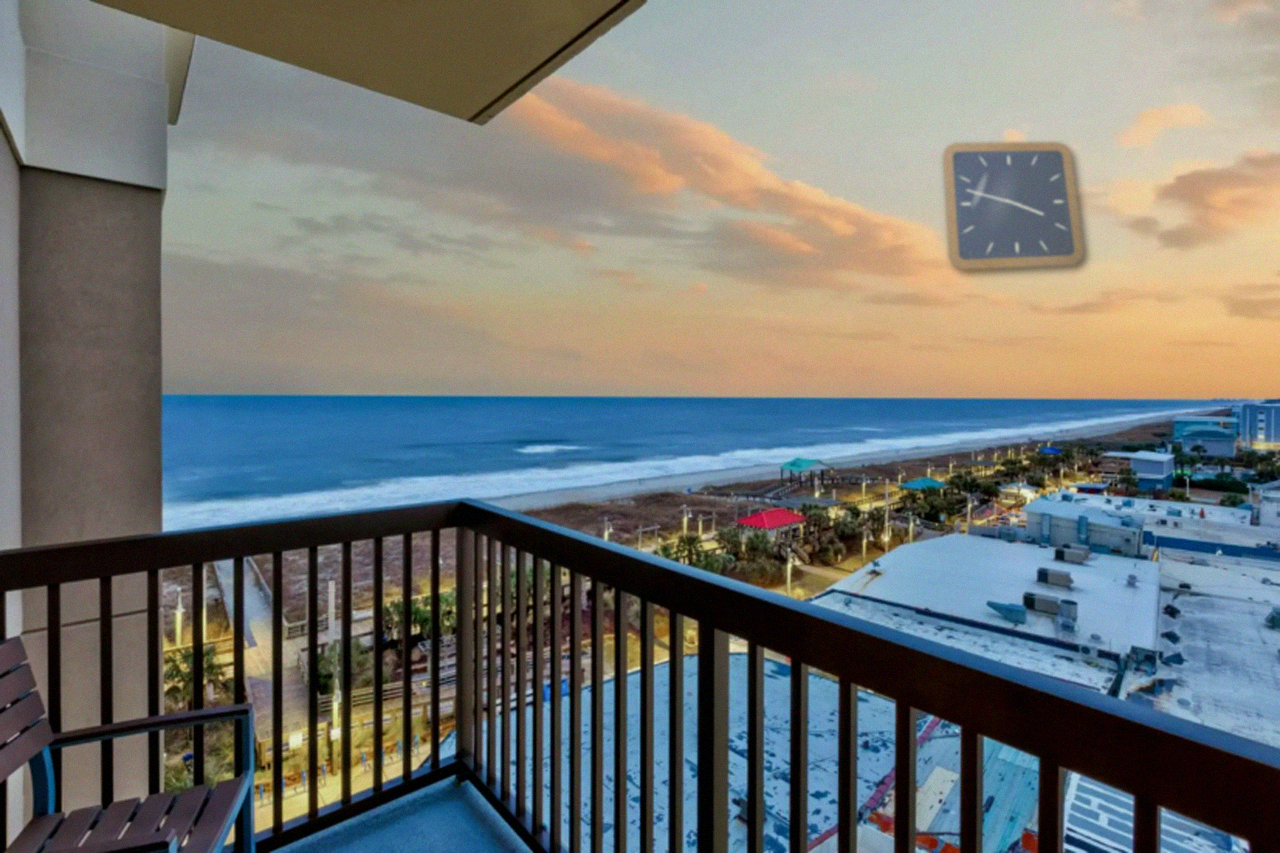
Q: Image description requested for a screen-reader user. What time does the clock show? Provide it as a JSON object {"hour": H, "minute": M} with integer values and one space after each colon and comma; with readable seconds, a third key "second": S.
{"hour": 3, "minute": 48}
